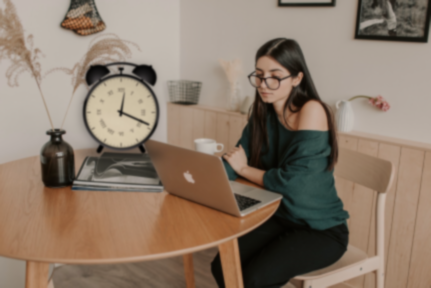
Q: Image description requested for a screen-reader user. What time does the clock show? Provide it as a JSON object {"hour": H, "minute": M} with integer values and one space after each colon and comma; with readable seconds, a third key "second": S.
{"hour": 12, "minute": 19}
